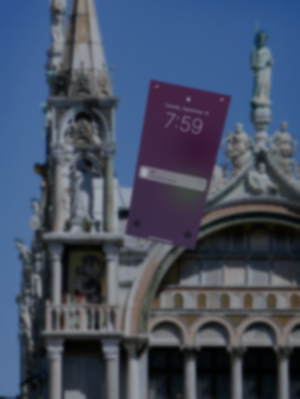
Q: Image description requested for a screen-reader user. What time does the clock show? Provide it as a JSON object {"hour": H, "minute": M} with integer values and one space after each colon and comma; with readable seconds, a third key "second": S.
{"hour": 7, "minute": 59}
